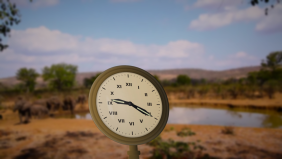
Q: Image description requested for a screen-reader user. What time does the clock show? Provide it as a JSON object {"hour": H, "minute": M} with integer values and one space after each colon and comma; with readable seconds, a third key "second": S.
{"hour": 9, "minute": 20}
